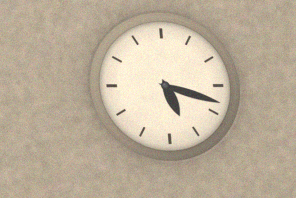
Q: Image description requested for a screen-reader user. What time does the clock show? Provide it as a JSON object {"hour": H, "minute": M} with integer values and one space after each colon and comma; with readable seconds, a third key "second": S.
{"hour": 5, "minute": 18}
